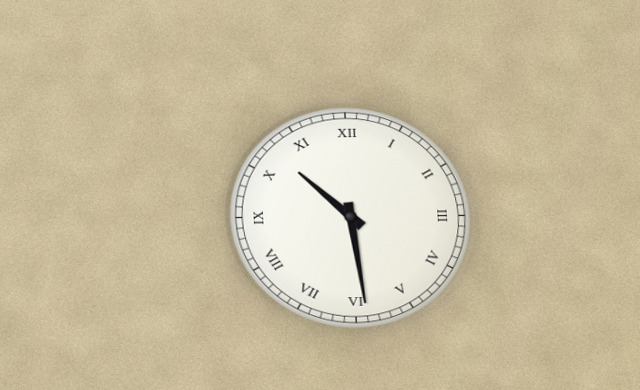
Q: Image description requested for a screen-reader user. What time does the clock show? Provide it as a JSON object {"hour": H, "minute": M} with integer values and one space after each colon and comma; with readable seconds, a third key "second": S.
{"hour": 10, "minute": 29}
